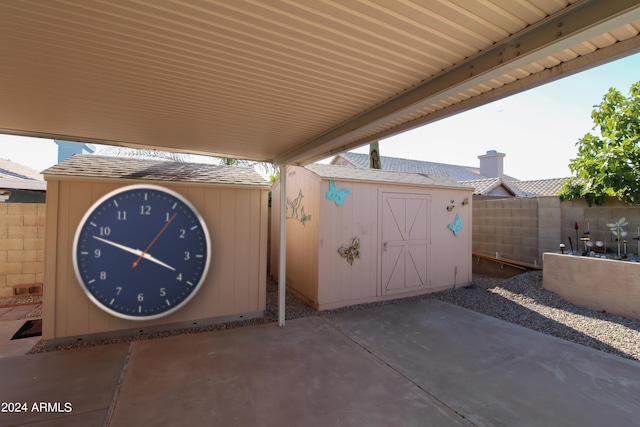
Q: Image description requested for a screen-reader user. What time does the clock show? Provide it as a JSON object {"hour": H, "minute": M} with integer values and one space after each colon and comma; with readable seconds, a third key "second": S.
{"hour": 3, "minute": 48, "second": 6}
